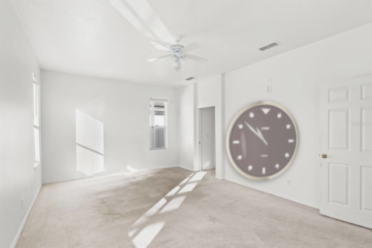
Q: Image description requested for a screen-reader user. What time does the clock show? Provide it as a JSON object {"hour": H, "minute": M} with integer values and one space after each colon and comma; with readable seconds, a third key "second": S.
{"hour": 10, "minute": 52}
